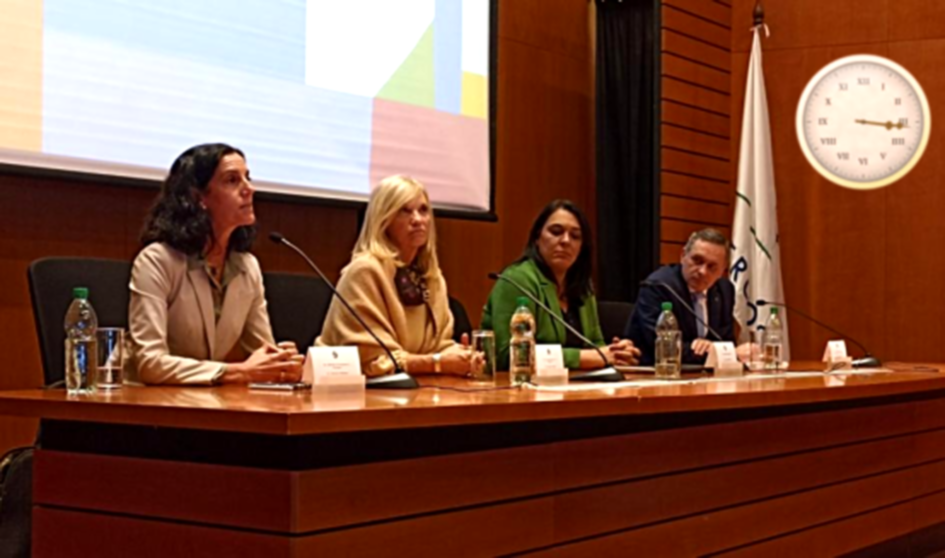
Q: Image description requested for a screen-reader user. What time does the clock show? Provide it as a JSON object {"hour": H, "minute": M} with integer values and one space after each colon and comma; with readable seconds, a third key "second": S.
{"hour": 3, "minute": 16}
